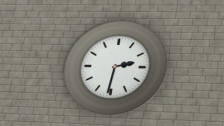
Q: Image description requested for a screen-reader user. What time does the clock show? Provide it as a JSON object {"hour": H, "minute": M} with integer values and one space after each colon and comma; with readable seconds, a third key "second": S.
{"hour": 2, "minute": 31}
